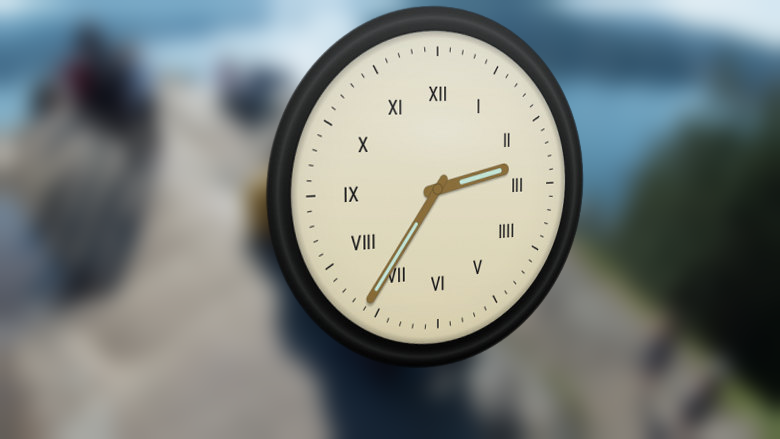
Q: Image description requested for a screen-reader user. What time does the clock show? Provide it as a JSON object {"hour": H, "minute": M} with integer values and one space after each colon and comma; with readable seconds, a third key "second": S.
{"hour": 2, "minute": 36}
